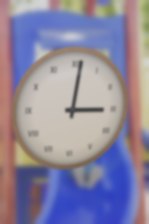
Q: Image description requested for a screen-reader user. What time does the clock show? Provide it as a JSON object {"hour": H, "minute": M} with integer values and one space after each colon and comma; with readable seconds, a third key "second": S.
{"hour": 3, "minute": 1}
